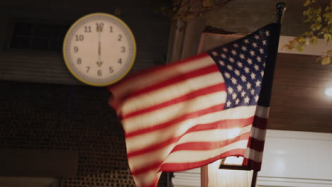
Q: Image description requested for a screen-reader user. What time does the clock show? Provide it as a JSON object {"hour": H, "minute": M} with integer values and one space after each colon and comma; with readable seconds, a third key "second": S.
{"hour": 6, "minute": 0}
